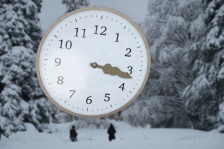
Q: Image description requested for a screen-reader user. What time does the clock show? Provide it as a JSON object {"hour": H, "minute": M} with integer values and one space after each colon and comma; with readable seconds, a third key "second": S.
{"hour": 3, "minute": 17}
